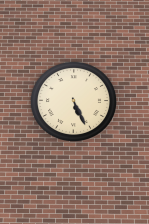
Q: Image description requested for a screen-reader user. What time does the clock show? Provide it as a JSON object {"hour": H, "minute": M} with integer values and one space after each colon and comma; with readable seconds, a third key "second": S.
{"hour": 5, "minute": 26}
